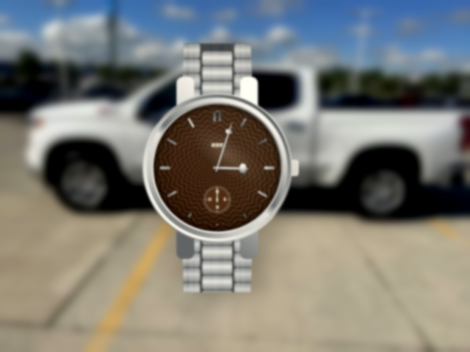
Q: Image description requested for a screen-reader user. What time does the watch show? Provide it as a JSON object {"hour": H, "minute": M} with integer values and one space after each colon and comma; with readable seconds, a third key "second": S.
{"hour": 3, "minute": 3}
